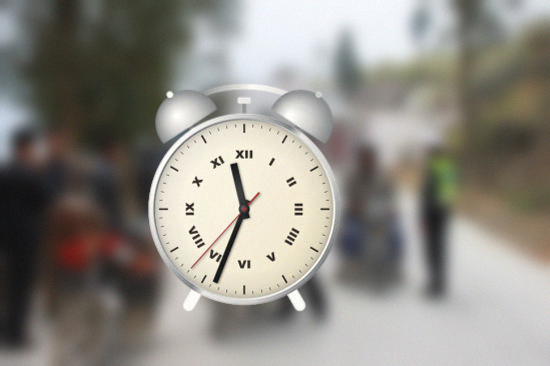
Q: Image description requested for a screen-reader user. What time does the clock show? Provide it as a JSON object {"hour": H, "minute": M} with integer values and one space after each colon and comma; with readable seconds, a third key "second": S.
{"hour": 11, "minute": 33, "second": 37}
